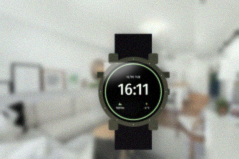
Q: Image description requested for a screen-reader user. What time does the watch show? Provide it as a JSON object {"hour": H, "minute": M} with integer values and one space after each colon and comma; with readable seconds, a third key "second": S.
{"hour": 16, "minute": 11}
